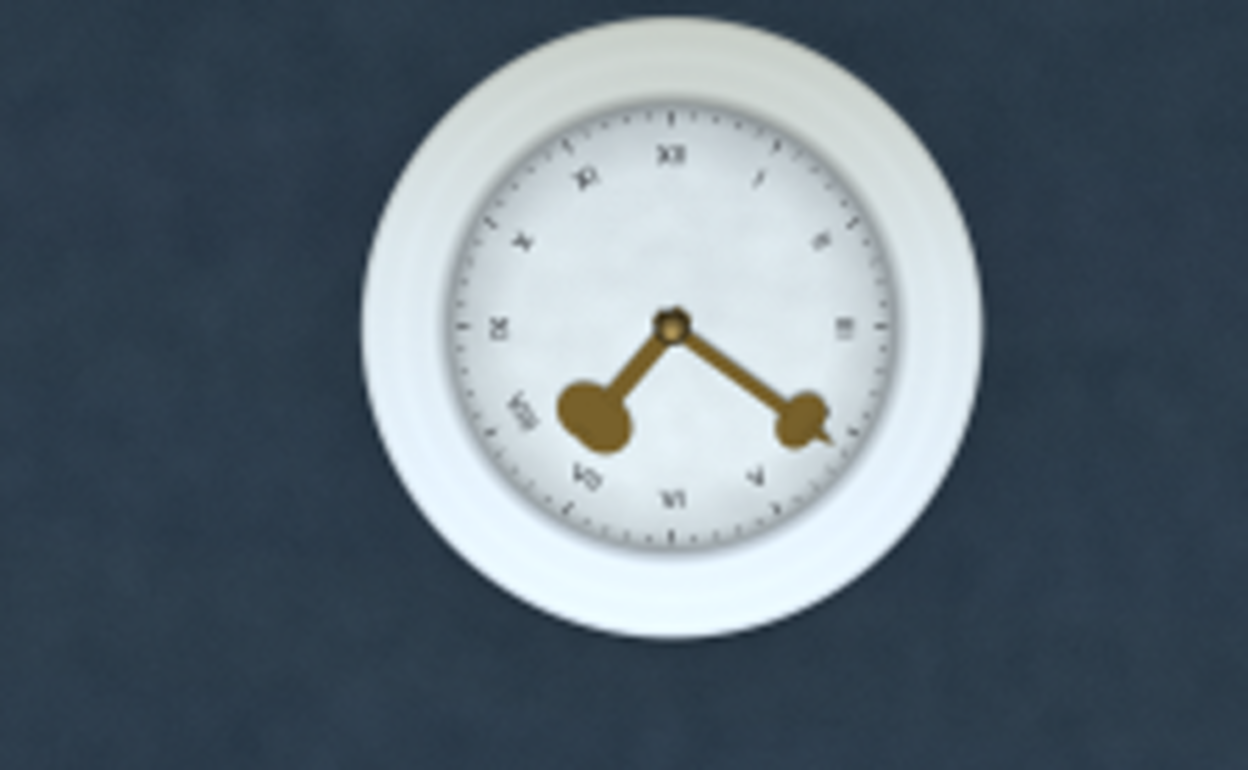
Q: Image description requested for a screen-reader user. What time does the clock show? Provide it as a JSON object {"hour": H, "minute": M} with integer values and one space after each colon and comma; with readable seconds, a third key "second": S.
{"hour": 7, "minute": 21}
